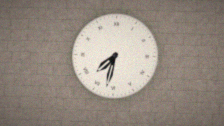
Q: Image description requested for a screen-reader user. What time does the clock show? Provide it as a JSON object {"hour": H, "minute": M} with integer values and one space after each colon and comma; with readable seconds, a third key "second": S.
{"hour": 7, "minute": 32}
